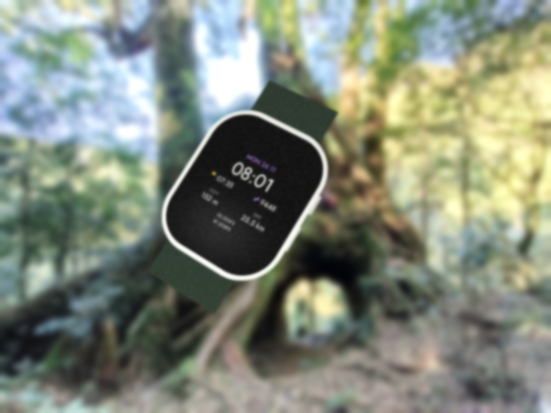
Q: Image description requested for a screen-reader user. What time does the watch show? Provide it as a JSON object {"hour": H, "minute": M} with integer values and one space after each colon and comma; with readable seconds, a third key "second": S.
{"hour": 8, "minute": 1}
